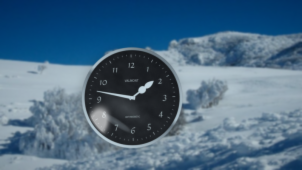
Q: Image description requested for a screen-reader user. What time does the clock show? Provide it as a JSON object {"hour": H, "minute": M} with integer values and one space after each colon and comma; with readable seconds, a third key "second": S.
{"hour": 1, "minute": 47}
